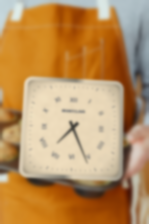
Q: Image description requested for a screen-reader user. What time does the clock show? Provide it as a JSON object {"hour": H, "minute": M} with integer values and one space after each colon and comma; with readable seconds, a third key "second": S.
{"hour": 7, "minute": 26}
